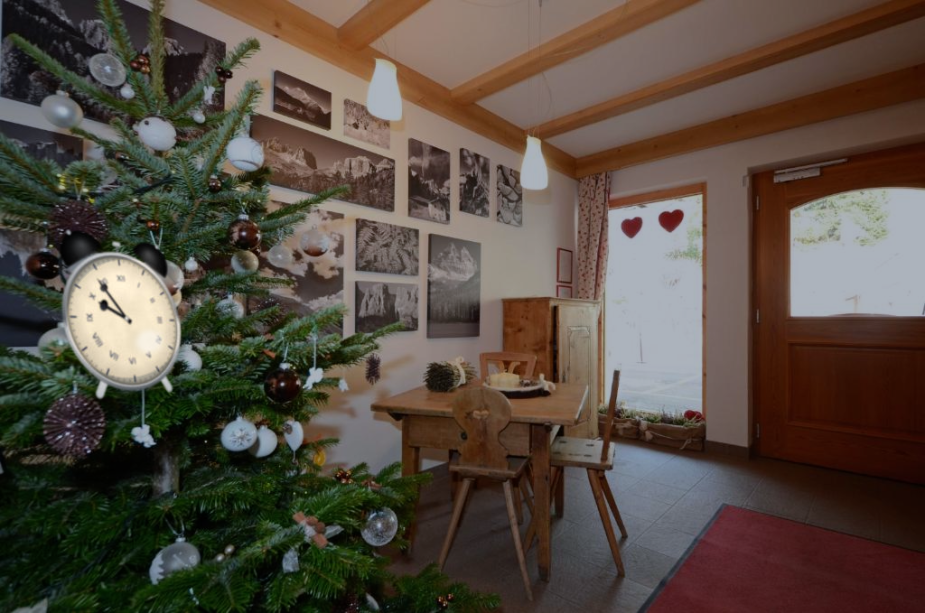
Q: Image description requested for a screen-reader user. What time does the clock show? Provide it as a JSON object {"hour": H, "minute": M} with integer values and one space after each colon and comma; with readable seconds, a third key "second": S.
{"hour": 9, "minute": 54}
